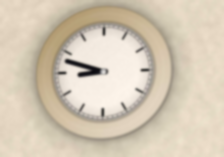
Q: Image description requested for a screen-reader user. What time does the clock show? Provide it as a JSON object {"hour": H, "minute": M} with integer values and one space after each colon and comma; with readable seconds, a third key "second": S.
{"hour": 8, "minute": 48}
